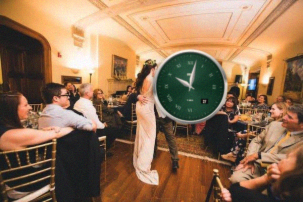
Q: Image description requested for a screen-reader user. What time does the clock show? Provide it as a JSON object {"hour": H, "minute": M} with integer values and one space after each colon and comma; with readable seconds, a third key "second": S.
{"hour": 10, "minute": 2}
